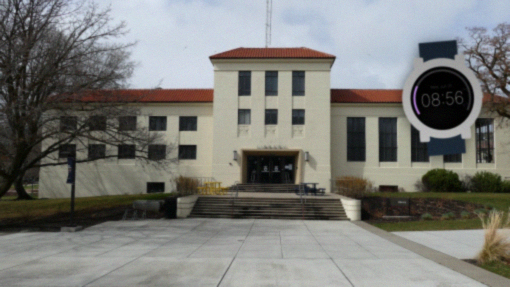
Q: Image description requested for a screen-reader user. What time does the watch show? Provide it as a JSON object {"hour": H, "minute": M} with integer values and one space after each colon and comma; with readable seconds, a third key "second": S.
{"hour": 8, "minute": 56}
